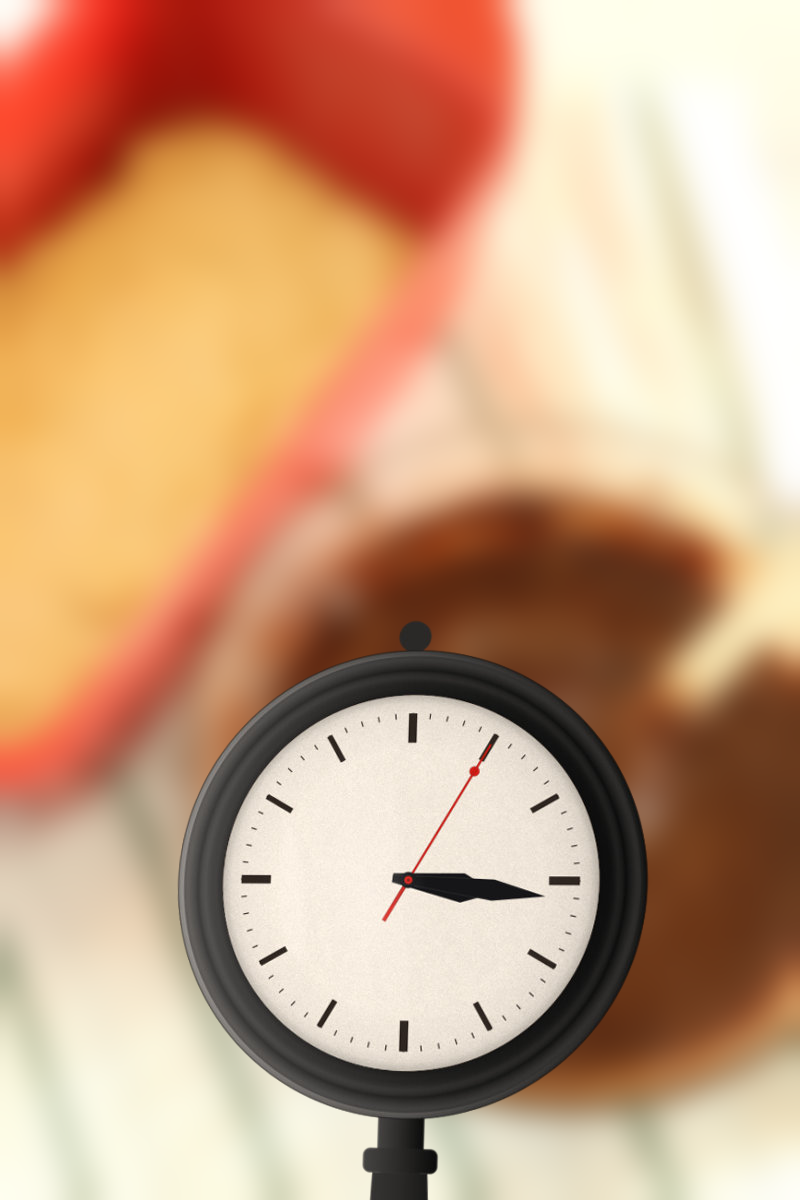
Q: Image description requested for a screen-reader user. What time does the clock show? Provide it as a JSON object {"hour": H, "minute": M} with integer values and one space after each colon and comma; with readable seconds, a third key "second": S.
{"hour": 3, "minute": 16, "second": 5}
